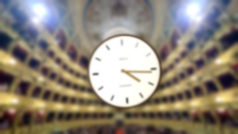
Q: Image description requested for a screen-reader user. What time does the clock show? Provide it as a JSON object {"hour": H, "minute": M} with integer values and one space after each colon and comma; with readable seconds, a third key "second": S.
{"hour": 4, "minute": 16}
